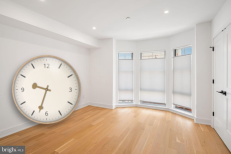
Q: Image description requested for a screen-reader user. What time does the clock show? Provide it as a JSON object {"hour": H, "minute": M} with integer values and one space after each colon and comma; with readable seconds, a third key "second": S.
{"hour": 9, "minute": 33}
